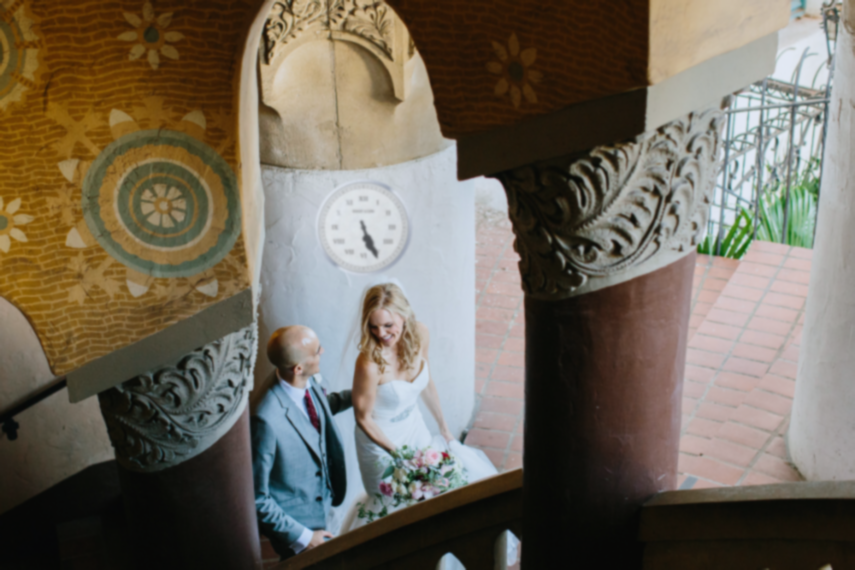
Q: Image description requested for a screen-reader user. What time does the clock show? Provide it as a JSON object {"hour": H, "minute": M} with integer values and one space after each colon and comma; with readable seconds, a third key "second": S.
{"hour": 5, "minute": 26}
